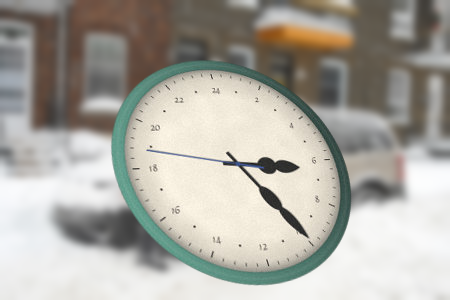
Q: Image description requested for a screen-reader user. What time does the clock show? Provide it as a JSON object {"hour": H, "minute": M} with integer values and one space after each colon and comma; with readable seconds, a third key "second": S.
{"hour": 6, "minute": 24, "second": 47}
